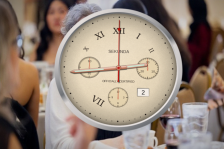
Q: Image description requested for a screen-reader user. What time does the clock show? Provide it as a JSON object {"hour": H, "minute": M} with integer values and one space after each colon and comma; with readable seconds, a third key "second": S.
{"hour": 2, "minute": 44}
